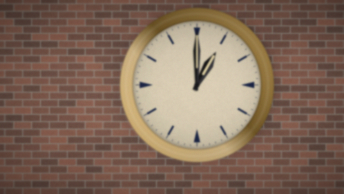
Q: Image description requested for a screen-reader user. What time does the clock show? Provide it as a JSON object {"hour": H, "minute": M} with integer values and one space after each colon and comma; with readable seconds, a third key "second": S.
{"hour": 1, "minute": 0}
